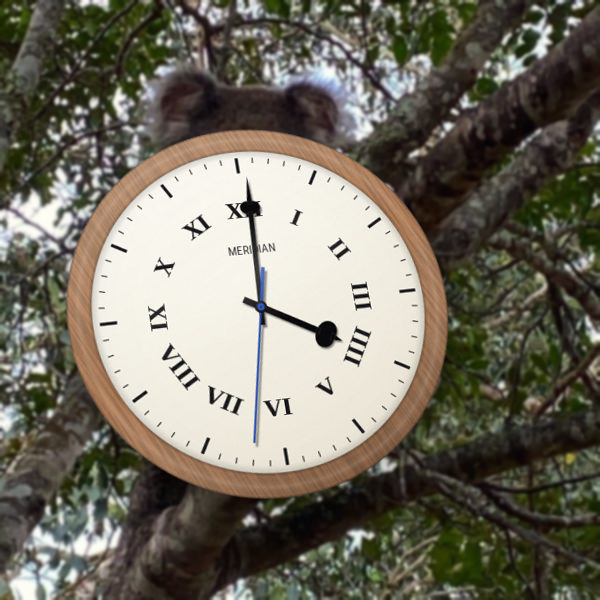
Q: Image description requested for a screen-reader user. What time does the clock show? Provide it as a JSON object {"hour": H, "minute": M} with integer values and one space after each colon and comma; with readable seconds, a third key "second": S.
{"hour": 4, "minute": 0, "second": 32}
